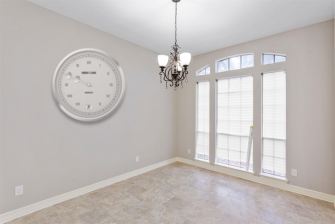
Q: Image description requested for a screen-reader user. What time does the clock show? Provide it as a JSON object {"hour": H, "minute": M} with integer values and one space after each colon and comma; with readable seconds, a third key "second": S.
{"hour": 9, "minute": 49}
